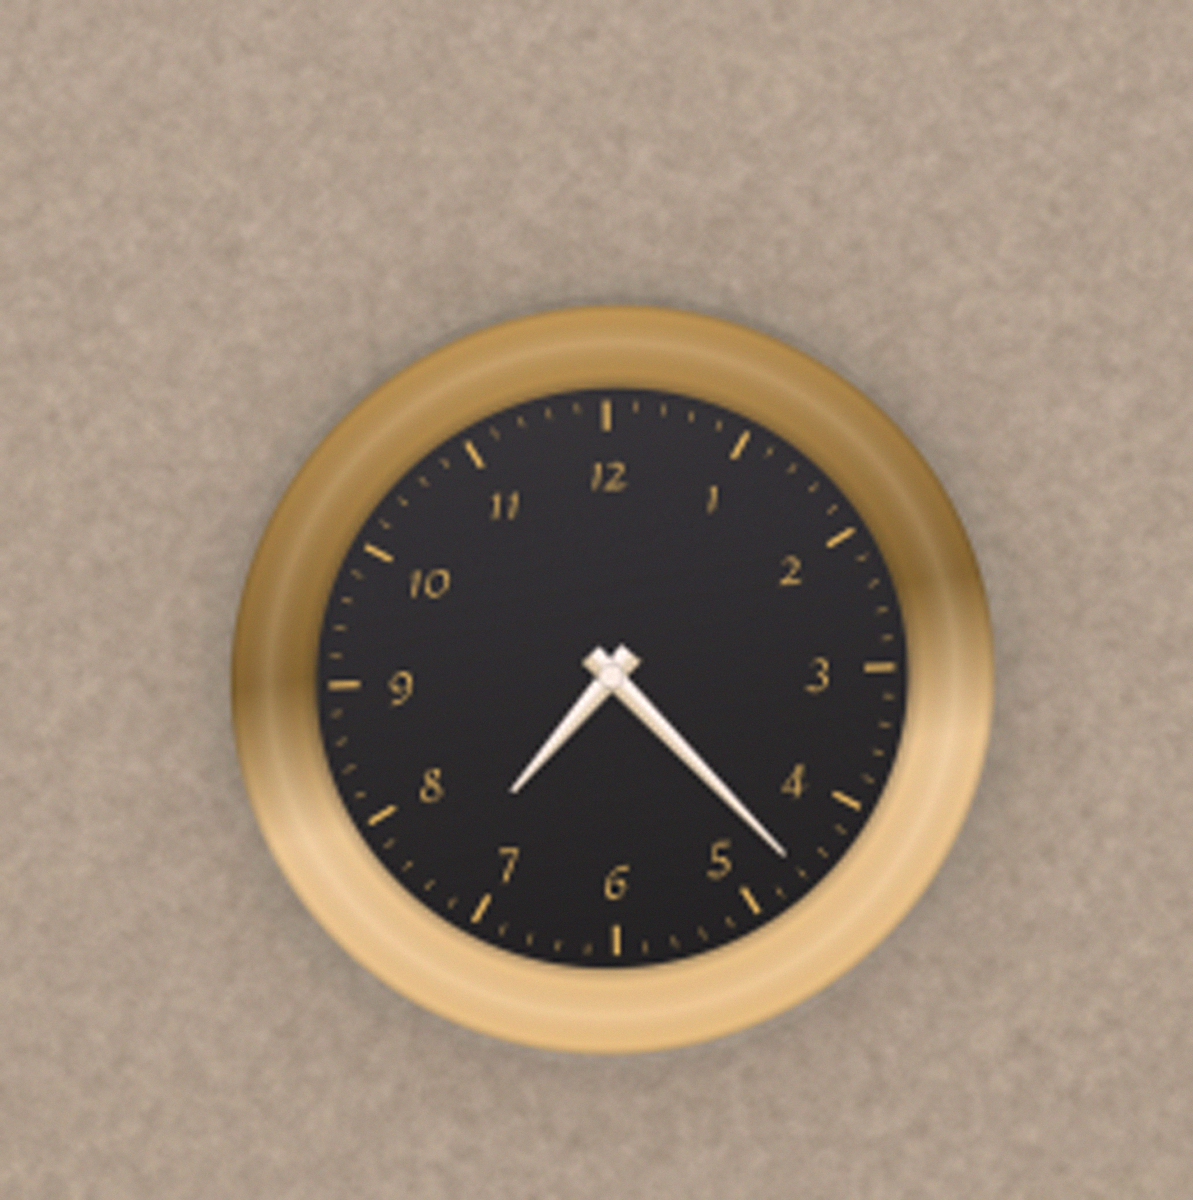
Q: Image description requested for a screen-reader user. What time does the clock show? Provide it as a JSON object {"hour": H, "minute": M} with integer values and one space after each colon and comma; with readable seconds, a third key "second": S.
{"hour": 7, "minute": 23}
